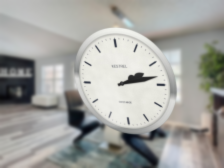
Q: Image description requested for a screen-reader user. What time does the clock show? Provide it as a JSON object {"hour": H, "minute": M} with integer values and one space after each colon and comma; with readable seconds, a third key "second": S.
{"hour": 2, "minute": 13}
